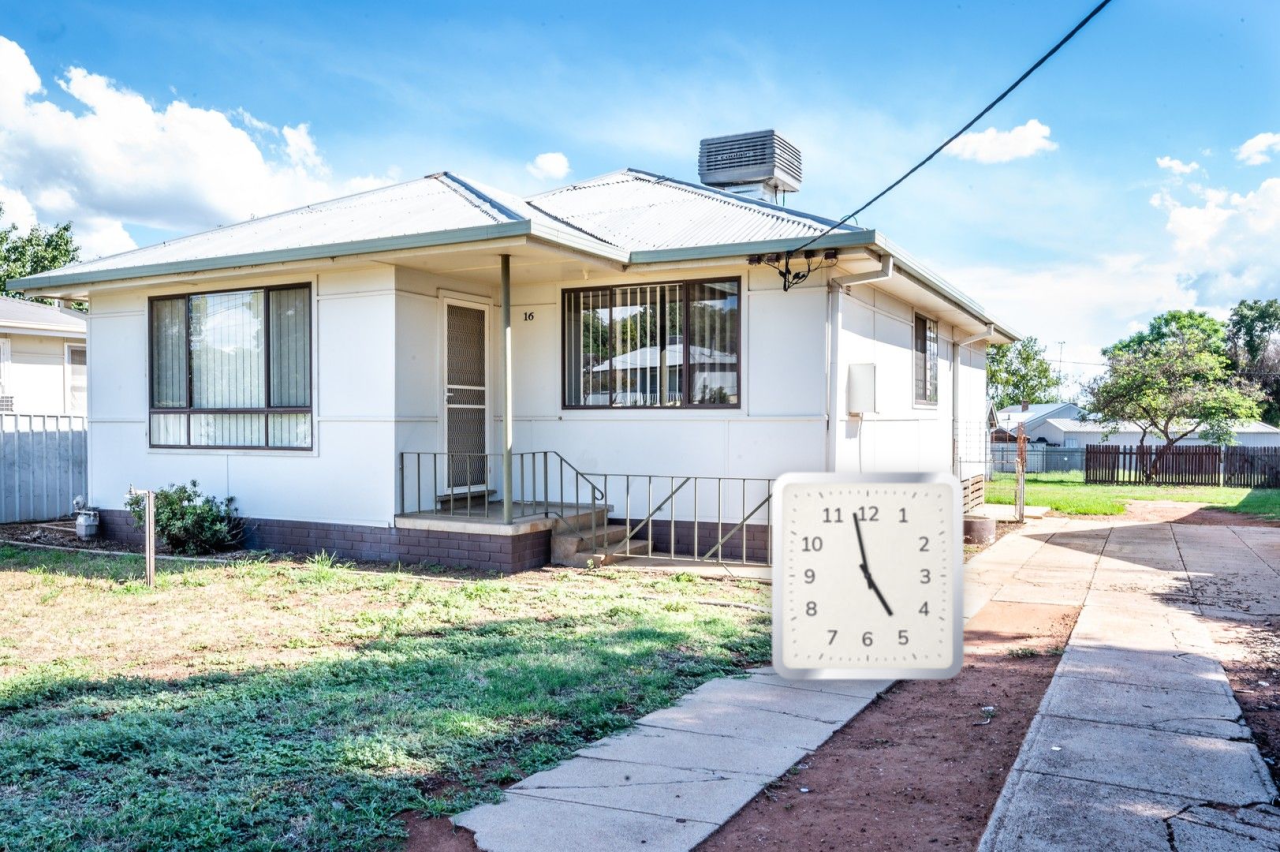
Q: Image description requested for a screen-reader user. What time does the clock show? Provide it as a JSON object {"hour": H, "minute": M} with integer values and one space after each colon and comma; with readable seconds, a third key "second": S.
{"hour": 4, "minute": 58}
